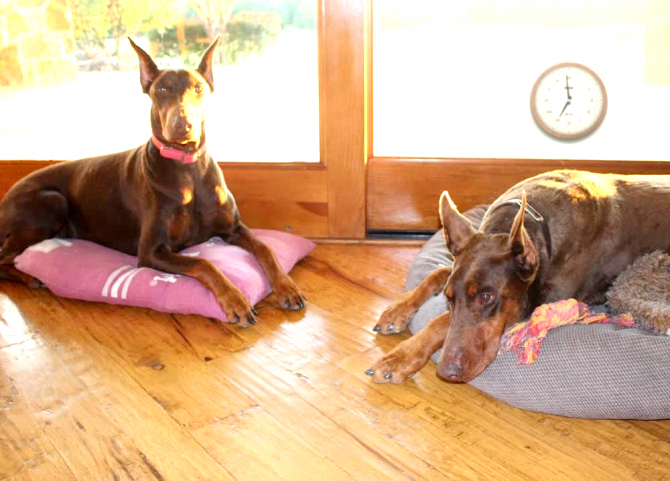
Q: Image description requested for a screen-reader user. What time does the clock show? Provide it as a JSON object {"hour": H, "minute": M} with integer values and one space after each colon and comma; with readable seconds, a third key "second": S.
{"hour": 6, "minute": 59}
